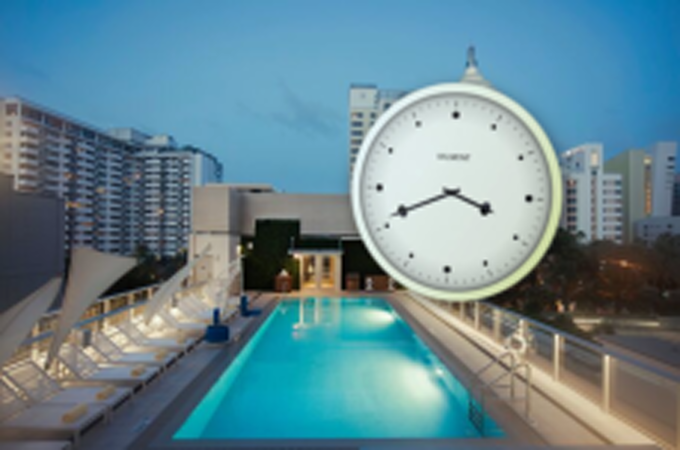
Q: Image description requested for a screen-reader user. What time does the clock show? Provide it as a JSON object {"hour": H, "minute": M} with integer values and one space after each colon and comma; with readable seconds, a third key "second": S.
{"hour": 3, "minute": 41}
